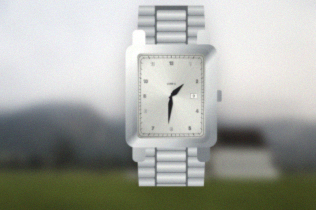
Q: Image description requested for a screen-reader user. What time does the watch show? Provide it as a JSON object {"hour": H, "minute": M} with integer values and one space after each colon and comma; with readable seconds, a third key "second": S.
{"hour": 1, "minute": 31}
